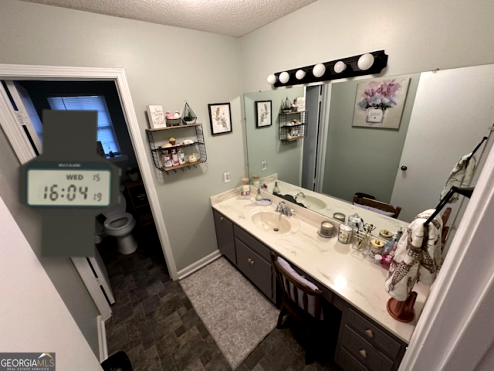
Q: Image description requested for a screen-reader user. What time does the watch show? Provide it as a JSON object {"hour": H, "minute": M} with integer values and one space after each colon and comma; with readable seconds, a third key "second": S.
{"hour": 16, "minute": 4}
